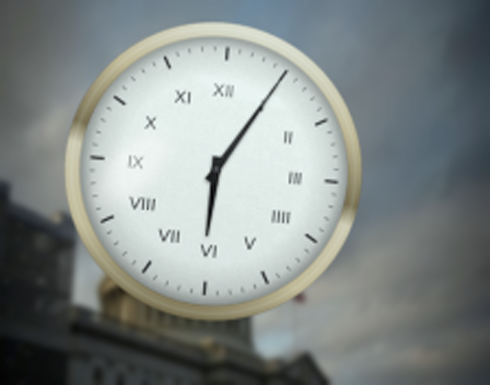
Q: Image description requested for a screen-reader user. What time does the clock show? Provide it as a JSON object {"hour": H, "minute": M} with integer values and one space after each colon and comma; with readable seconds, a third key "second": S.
{"hour": 6, "minute": 5}
